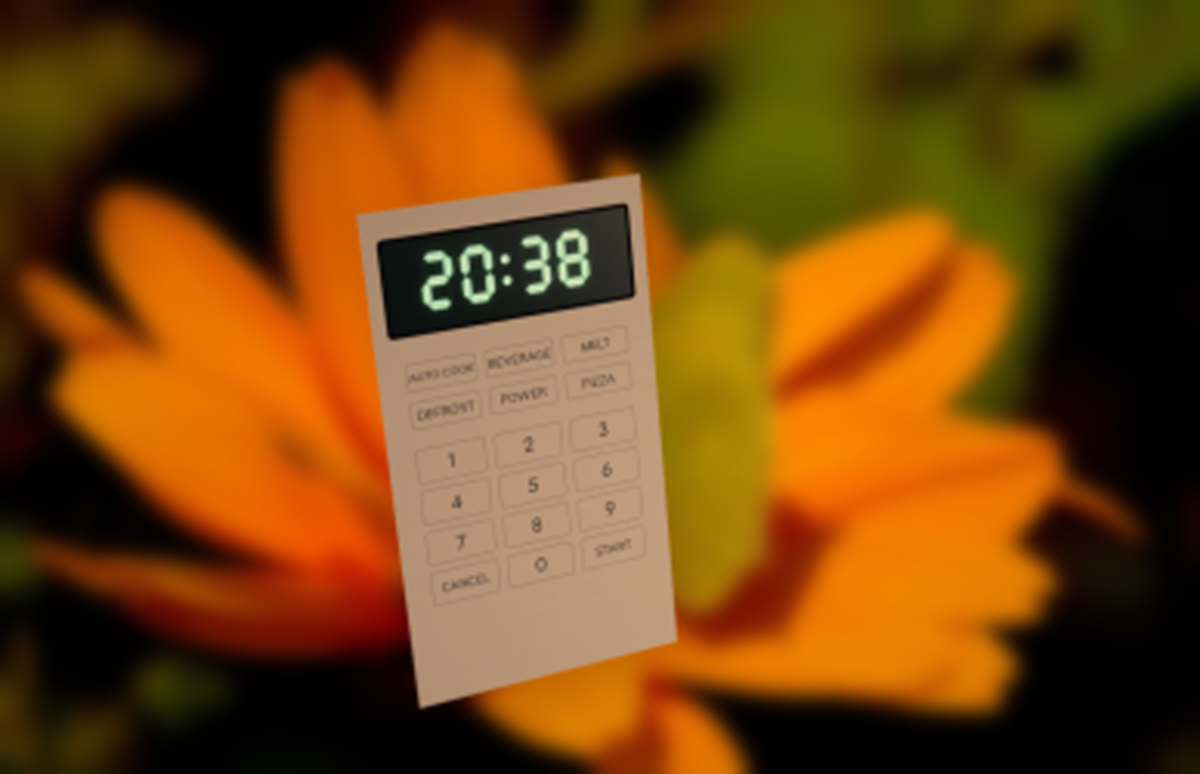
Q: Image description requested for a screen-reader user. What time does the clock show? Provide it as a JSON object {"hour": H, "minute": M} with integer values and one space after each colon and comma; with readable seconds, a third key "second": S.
{"hour": 20, "minute": 38}
